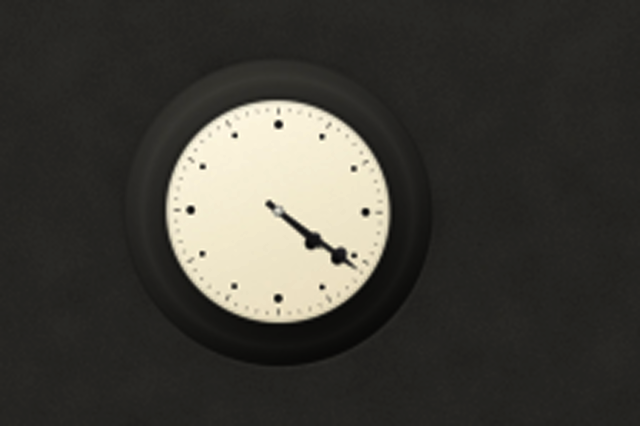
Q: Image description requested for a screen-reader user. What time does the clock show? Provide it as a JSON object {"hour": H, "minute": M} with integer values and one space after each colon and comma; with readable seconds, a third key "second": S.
{"hour": 4, "minute": 21}
